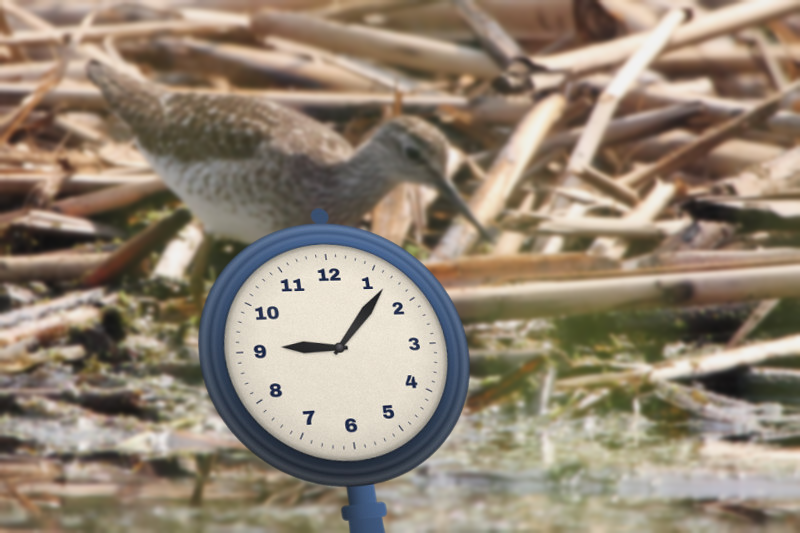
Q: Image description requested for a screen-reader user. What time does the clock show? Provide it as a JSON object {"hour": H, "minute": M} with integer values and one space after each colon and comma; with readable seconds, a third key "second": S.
{"hour": 9, "minute": 7}
